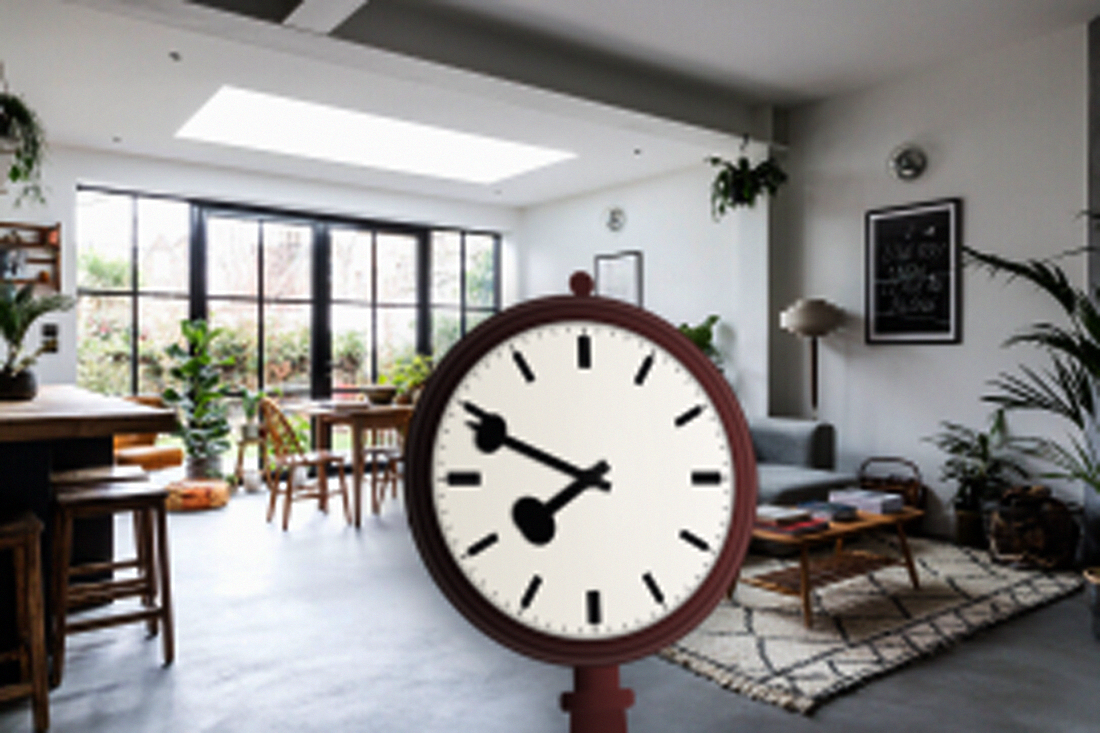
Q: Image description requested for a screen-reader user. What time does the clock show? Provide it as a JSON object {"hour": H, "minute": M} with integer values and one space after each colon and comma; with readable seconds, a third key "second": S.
{"hour": 7, "minute": 49}
